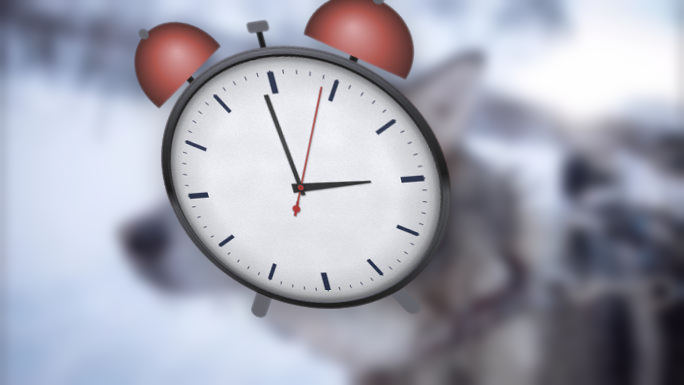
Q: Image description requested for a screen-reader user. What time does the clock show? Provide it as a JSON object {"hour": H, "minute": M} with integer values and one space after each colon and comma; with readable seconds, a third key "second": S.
{"hour": 2, "minute": 59, "second": 4}
